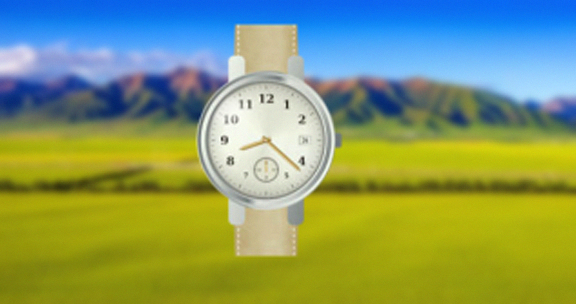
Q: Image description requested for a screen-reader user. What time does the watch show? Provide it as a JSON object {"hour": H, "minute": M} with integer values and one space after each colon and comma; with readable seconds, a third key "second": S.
{"hour": 8, "minute": 22}
